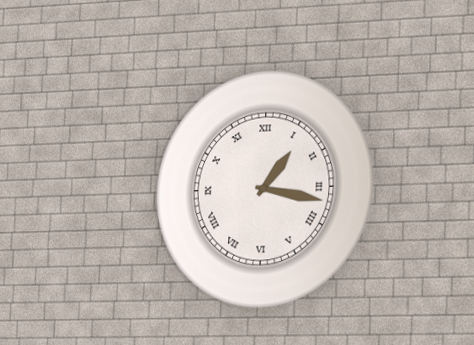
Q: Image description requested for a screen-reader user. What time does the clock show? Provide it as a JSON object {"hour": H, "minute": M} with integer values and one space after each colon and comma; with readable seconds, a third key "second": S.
{"hour": 1, "minute": 17}
